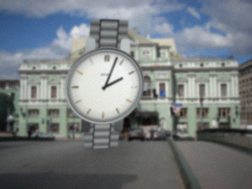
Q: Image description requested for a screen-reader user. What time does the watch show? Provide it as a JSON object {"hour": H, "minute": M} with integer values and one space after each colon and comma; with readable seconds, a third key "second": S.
{"hour": 2, "minute": 3}
